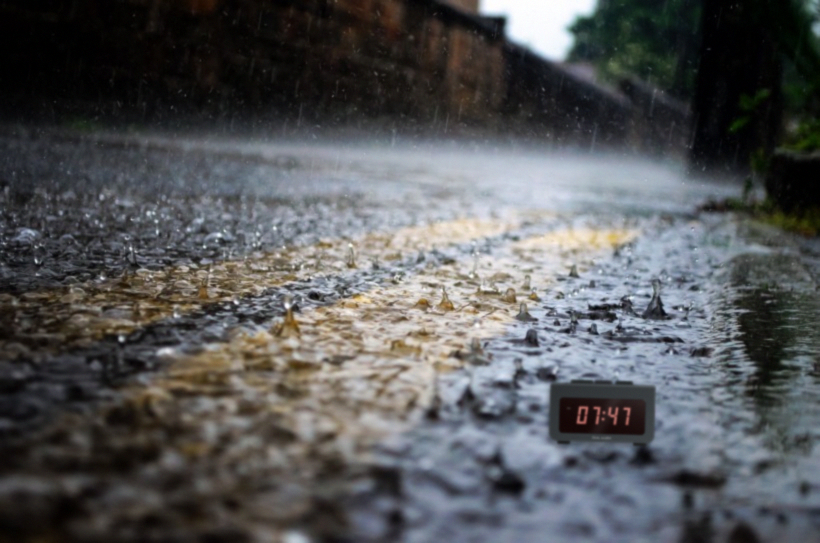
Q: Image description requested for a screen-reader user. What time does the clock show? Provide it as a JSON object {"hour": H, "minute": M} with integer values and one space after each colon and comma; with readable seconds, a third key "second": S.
{"hour": 7, "minute": 47}
